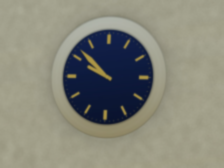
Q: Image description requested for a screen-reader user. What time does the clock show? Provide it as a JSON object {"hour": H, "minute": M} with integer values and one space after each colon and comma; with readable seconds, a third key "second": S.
{"hour": 9, "minute": 52}
